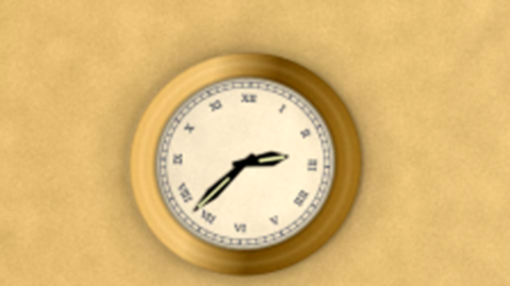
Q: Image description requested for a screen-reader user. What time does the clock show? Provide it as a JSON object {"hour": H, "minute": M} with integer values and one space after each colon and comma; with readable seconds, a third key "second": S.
{"hour": 2, "minute": 37}
